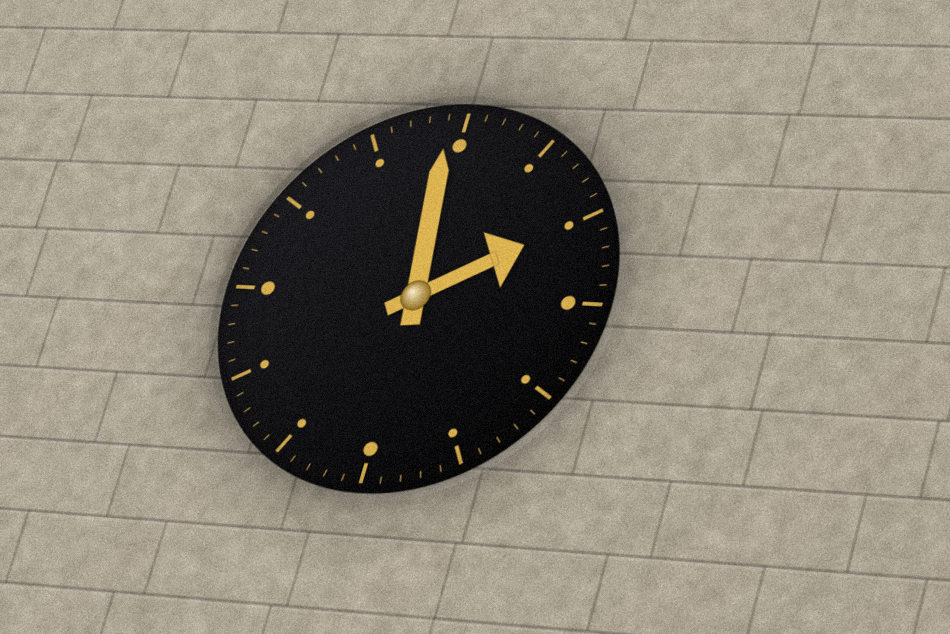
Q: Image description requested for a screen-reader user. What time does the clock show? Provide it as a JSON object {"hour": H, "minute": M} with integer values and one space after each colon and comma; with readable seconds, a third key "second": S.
{"hour": 1, "minute": 59}
